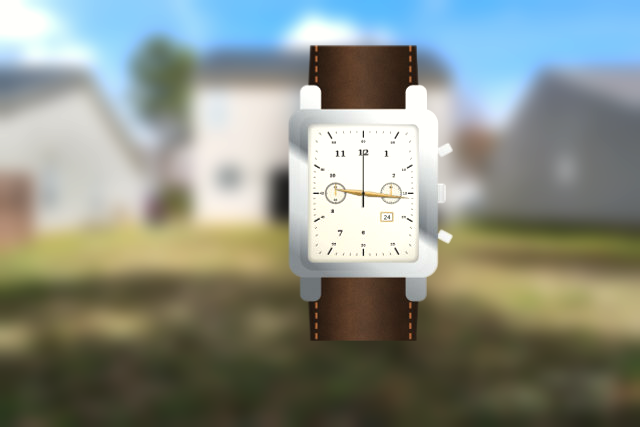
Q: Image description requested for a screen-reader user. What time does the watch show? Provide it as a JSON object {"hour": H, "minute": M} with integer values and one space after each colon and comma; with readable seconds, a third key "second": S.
{"hour": 9, "minute": 16}
